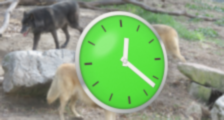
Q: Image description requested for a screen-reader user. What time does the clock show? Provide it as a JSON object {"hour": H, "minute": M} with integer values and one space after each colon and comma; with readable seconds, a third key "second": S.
{"hour": 12, "minute": 22}
